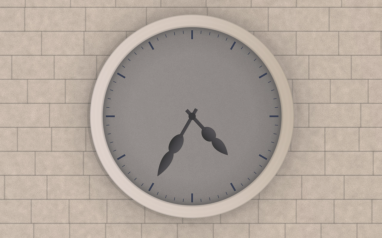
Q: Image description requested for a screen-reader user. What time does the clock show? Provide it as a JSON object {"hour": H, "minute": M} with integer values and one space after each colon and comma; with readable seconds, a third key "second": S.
{"hour": 4, "minute": 35}
